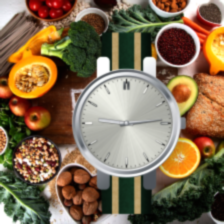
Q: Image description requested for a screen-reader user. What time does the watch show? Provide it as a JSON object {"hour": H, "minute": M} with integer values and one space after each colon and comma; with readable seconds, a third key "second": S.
{"hour": 9, "minute": 14}
